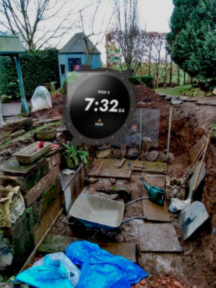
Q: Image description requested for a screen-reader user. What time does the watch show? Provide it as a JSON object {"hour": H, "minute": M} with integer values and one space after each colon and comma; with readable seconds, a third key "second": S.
{"hour": 7, "minute": 32}
